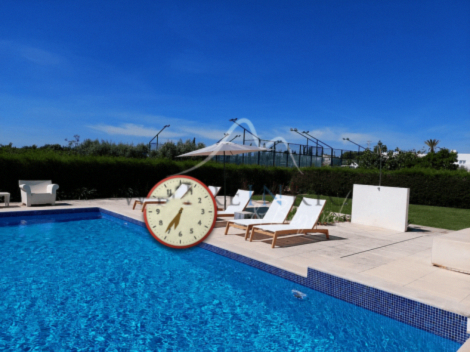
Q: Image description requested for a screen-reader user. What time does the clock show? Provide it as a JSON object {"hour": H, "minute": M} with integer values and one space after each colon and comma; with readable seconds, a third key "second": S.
{"hour": 6, "minute": 36}
